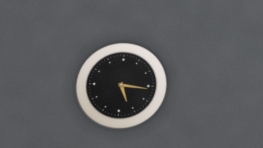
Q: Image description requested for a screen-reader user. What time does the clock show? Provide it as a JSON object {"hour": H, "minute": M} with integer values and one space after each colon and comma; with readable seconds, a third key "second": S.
{"hour": 5, "minute": 16}
